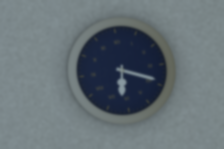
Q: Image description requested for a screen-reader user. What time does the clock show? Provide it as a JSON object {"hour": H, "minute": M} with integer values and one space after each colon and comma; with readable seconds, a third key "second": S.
{"hour": 6, "minute": 19}
